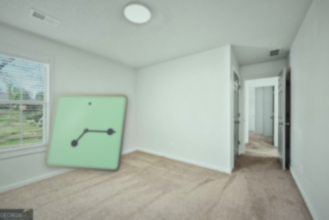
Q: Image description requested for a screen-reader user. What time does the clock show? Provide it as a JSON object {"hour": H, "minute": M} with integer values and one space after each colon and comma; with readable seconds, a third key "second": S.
{"hour": 7, "minute": 15}
